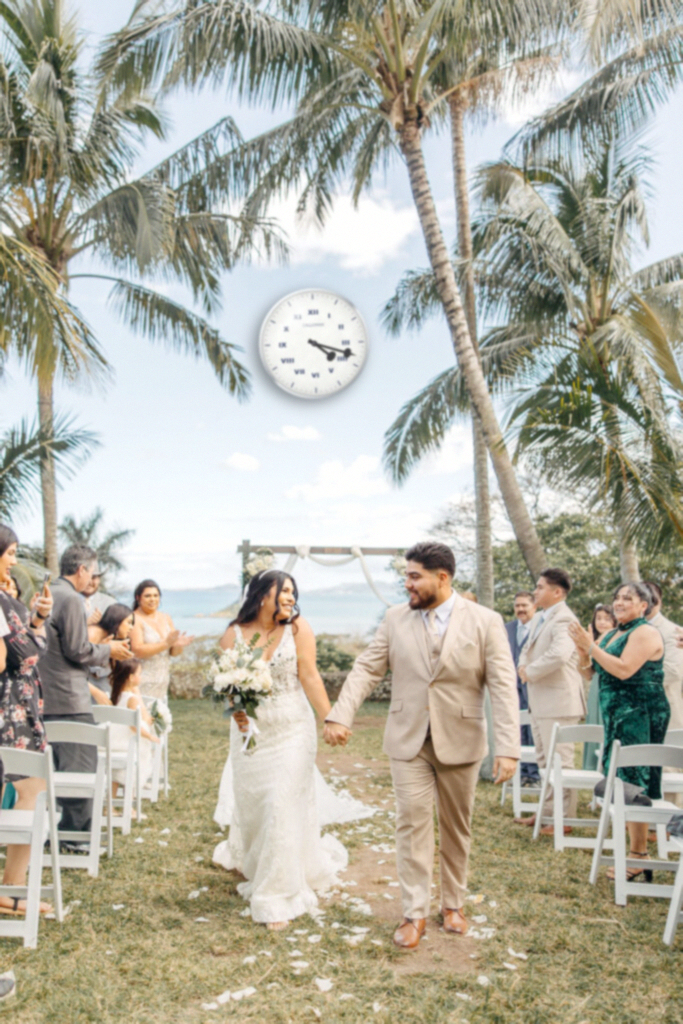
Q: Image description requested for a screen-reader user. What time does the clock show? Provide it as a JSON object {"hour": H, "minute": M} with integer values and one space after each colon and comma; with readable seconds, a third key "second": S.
{"hour": 4, "minute": 18}
